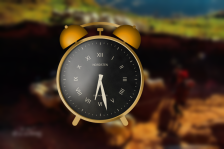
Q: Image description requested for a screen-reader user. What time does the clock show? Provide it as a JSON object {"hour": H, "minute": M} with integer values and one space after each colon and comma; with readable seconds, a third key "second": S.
{"hour": 6, "minute": 28}
